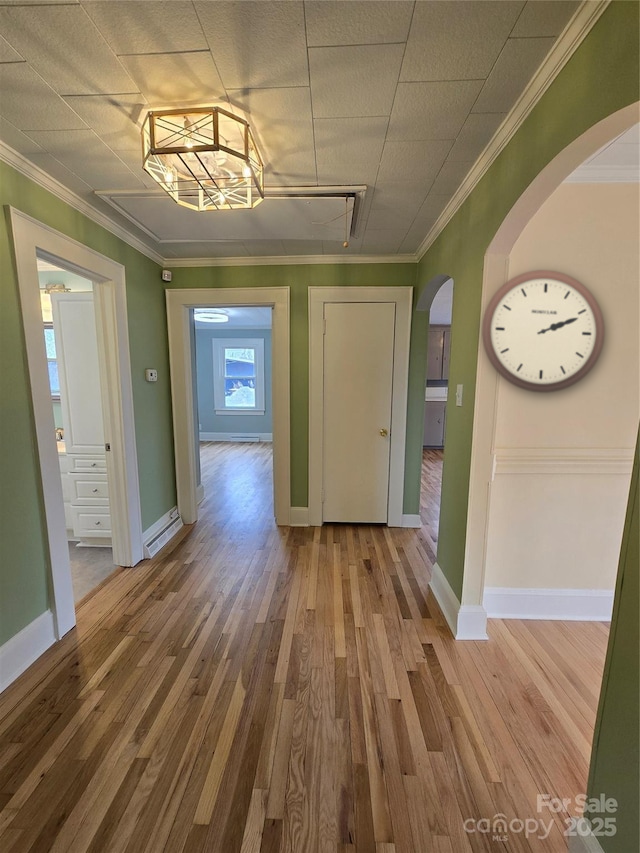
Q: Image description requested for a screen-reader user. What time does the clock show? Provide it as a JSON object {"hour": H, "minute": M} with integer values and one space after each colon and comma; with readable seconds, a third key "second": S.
{"hour": 2, "minute": 11}
